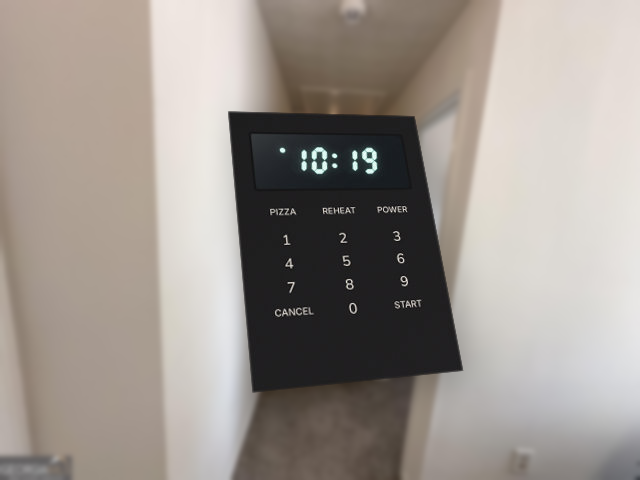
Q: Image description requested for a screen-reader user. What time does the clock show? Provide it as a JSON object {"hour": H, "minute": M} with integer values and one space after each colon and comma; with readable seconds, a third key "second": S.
{"hour": 10, "minute": 19}
